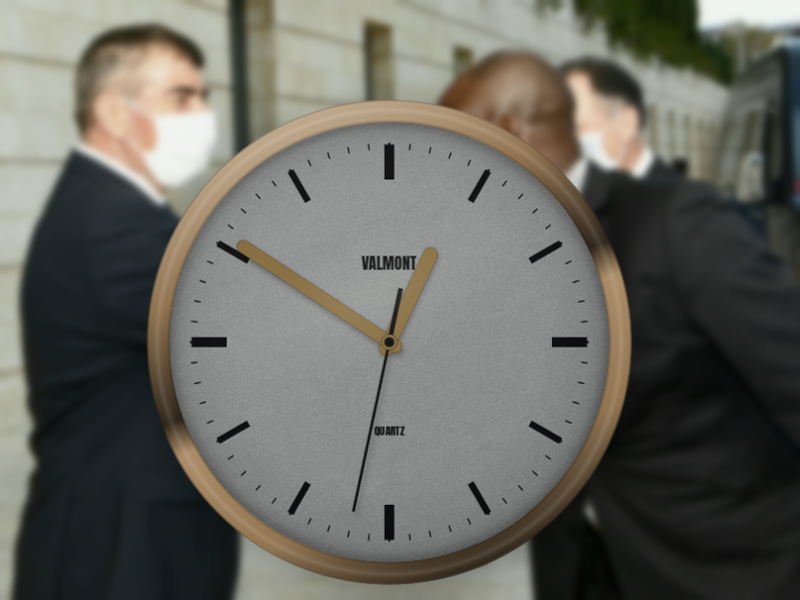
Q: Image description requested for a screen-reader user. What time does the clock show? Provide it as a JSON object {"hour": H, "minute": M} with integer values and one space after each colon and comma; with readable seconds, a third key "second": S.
{"hour": 12, "minute": 50, "second": 32}
